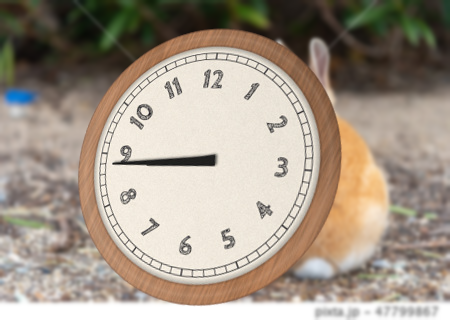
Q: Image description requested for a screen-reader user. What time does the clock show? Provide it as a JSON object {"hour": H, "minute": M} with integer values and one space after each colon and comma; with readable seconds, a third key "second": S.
{"hour": 8, "minute": 44}
